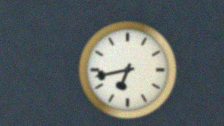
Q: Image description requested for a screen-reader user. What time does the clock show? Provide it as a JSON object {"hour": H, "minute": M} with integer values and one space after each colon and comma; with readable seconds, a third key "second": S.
{"hour": 6, "minute": 43}
